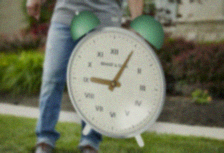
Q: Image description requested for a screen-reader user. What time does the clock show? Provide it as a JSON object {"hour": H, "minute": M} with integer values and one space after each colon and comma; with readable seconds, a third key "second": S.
{"hour": 9, "minute": 5}
